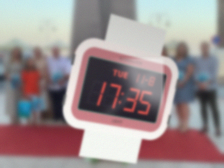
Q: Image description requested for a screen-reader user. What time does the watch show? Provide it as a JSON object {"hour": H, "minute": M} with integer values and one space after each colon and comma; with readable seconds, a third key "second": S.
{"hour": 17, "minute": 35}
